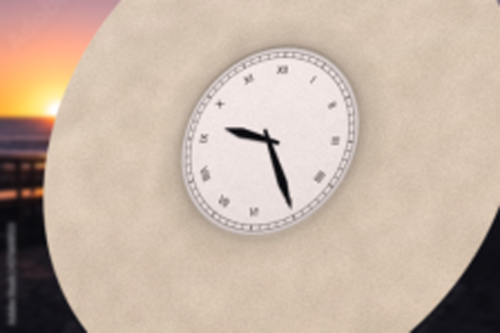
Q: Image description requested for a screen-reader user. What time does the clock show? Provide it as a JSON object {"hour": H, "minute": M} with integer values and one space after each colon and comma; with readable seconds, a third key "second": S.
{"hour": 9, "minute": 25}
